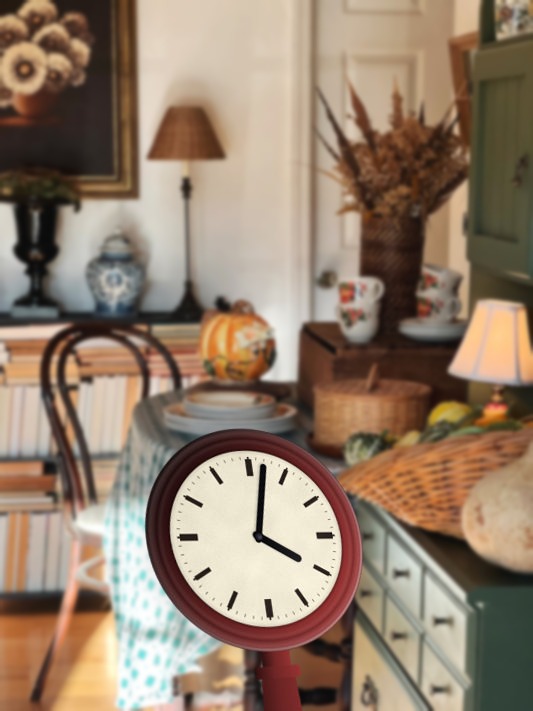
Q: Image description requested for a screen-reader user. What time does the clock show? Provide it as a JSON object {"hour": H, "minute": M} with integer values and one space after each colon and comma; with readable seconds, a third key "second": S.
{"hour": 4, "minute": 2}
